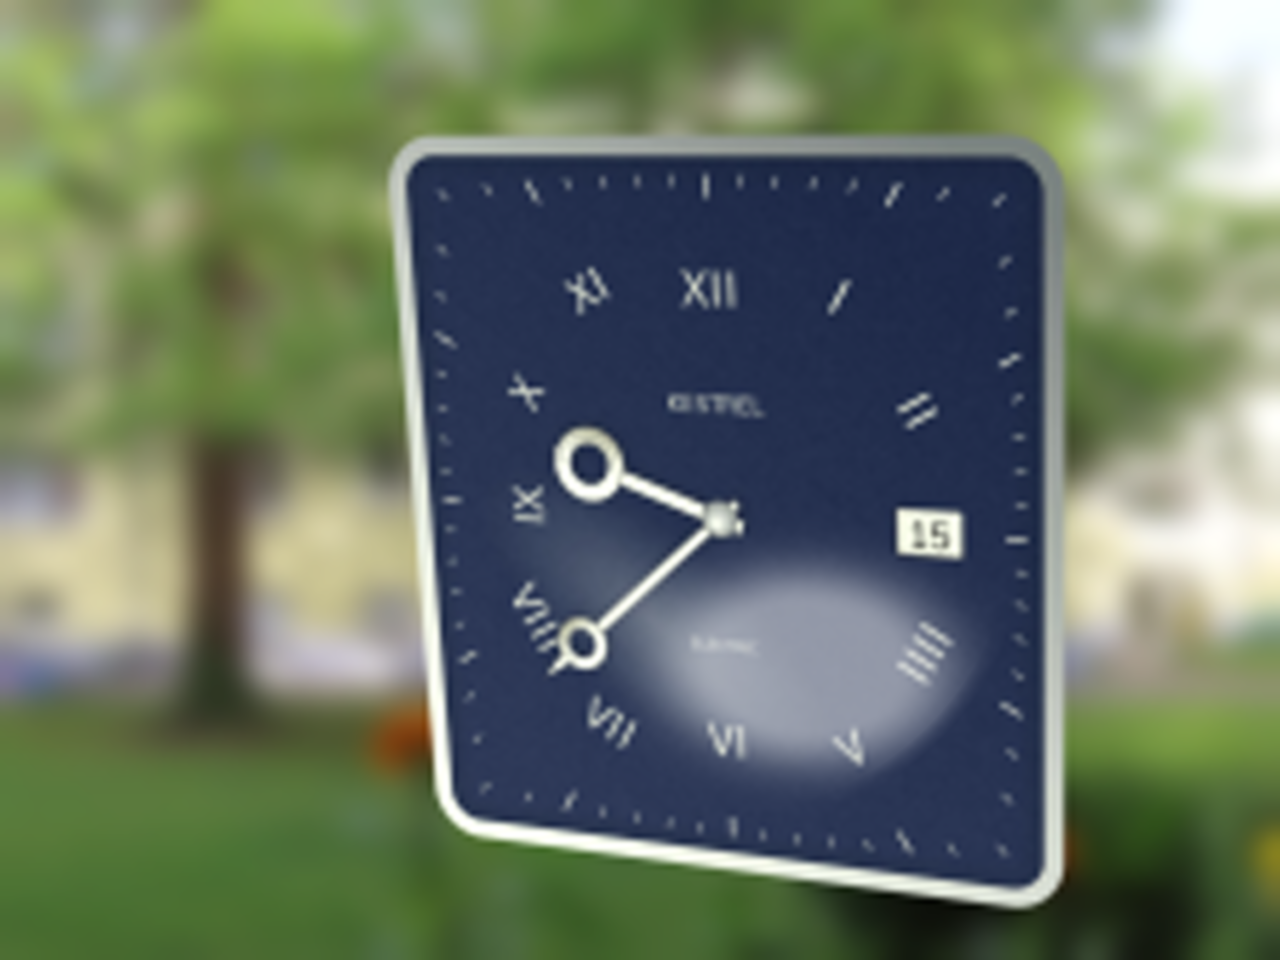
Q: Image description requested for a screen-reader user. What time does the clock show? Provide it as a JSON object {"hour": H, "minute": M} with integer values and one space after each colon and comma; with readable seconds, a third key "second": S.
{"hour": 9, "minute": 38}
